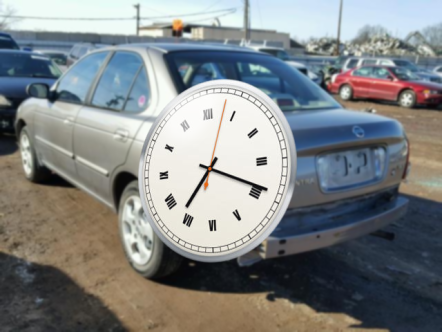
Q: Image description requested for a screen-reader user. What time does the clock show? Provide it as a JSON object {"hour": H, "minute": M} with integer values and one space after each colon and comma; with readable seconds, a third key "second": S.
{"hour": 7, "minute": 19, "second": 3}
